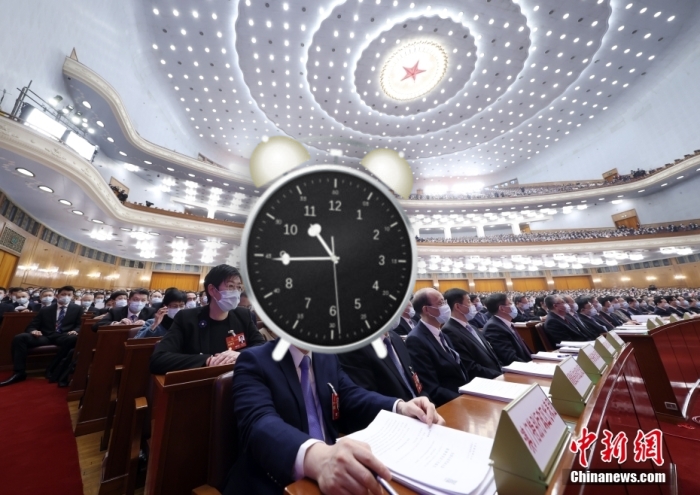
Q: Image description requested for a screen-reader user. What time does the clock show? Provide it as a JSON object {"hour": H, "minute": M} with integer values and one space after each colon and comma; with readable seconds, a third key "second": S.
{"hour": 10, "minute": 44, "second": 29}
